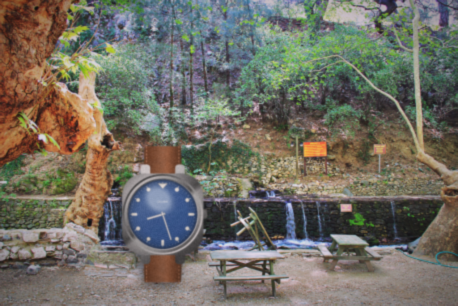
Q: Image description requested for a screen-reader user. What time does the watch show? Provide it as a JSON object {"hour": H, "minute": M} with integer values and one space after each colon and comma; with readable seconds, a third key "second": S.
{"hour": 8, "minute": 27}
